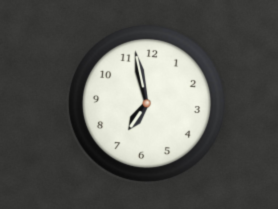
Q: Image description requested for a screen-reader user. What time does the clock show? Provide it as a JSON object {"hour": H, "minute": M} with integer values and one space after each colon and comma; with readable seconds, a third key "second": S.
{"hour": 6, "minute": 57}
